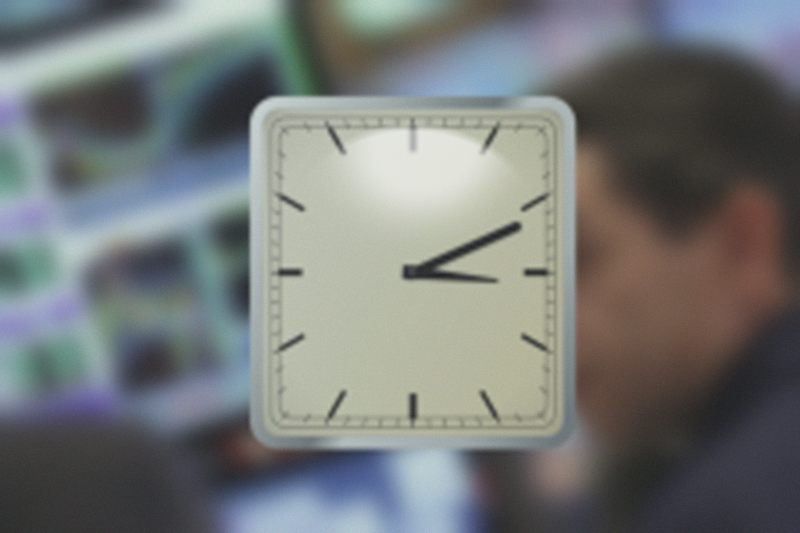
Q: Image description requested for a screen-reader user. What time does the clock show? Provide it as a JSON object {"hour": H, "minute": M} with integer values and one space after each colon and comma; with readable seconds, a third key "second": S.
{"hour": 3, "minute": 11}
